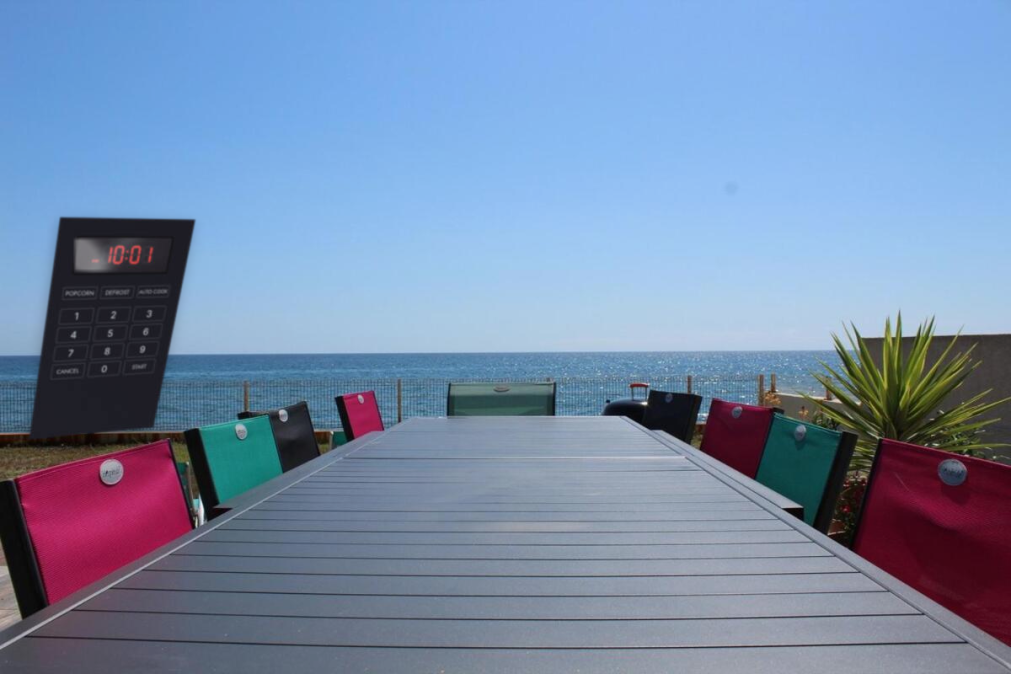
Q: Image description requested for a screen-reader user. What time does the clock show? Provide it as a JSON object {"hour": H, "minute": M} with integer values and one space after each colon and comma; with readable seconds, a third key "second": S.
{"hour": 10, "minute": 1}
